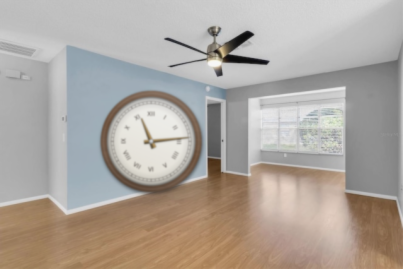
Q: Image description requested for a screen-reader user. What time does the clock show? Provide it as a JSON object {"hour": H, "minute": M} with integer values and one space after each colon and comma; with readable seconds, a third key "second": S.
{"hour": 11, "minute": 14}
